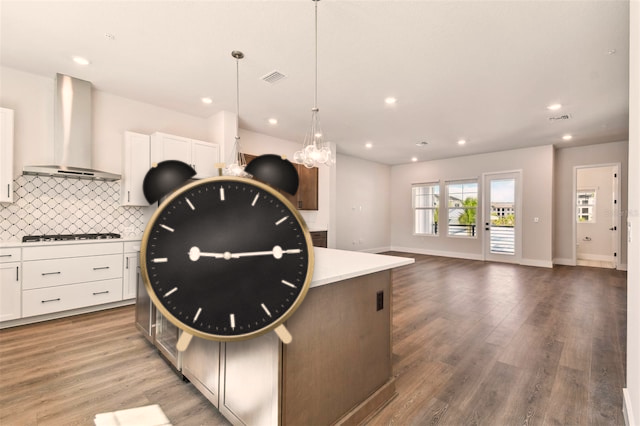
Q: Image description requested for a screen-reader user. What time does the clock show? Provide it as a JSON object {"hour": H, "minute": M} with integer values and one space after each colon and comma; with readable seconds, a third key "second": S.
{"hour": 9, "minute": 15}
